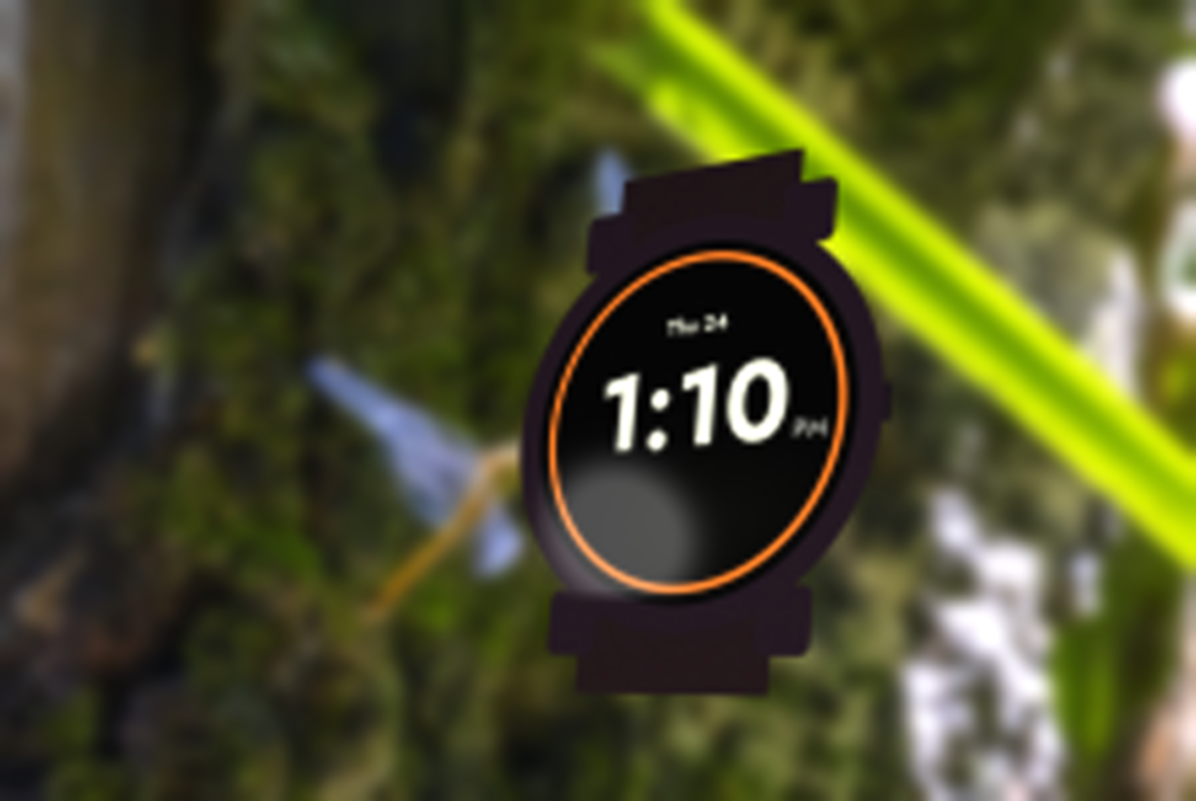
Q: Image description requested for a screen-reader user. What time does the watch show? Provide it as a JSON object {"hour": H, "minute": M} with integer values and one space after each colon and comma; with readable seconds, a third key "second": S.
{"hour": 1, "minute": 10}
